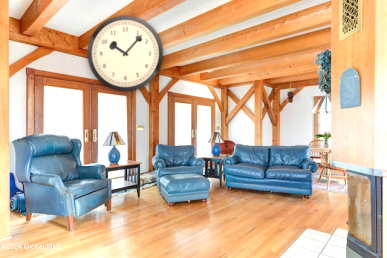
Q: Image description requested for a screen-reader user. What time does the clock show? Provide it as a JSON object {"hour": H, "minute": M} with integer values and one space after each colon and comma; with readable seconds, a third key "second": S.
{"hour": 10, "minute": 7}
